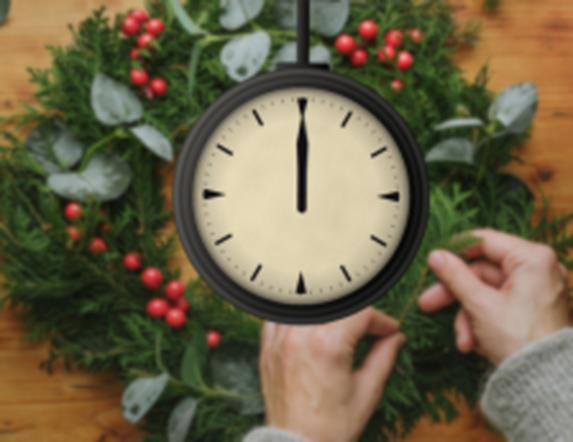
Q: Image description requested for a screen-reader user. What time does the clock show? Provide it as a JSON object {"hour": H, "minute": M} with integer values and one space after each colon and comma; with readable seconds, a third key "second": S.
{"hour": 12, "minute": 0}
